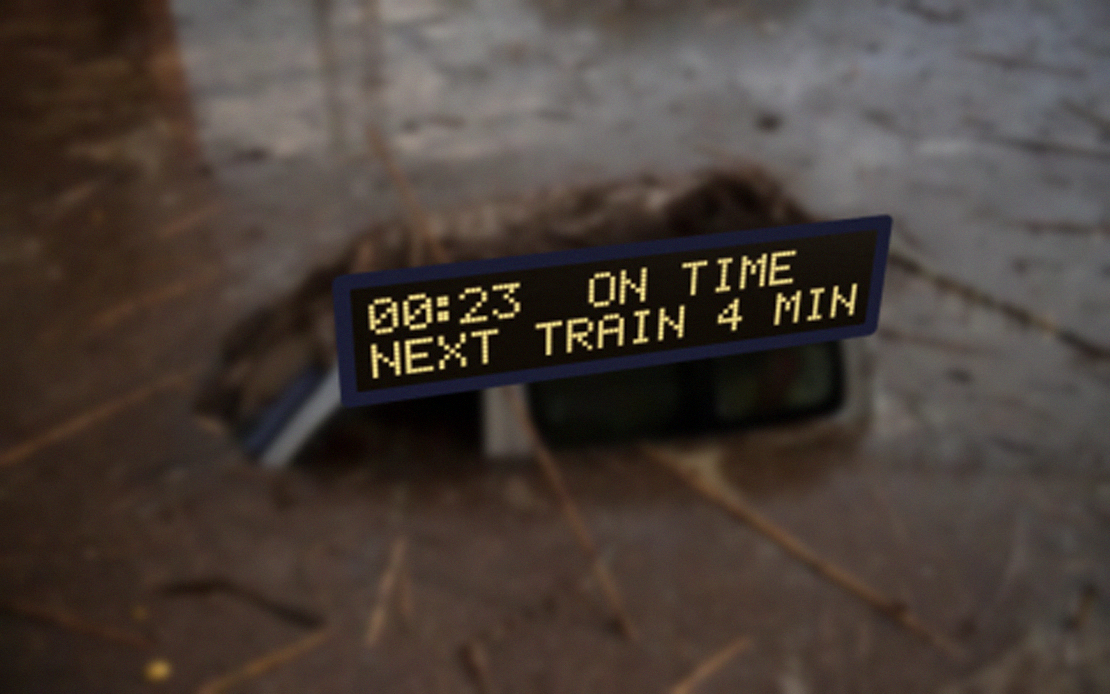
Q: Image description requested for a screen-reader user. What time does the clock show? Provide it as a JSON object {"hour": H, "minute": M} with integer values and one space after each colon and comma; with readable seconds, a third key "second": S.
{"hour": 0, "minute": 23}
